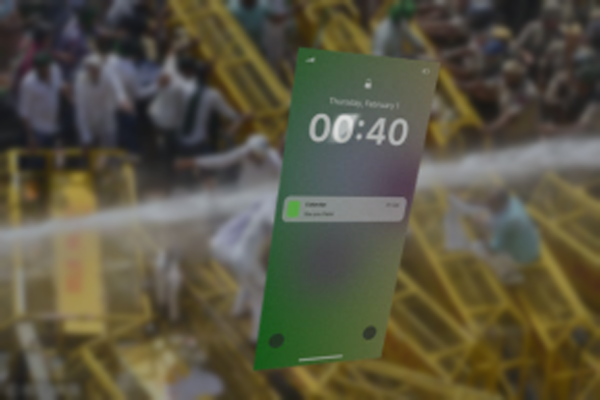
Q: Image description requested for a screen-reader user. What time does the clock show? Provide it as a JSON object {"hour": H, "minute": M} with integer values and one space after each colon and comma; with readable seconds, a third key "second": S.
{"hour": 0, "minute": 40}
